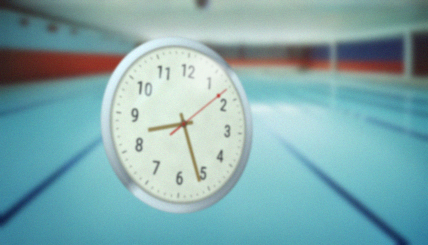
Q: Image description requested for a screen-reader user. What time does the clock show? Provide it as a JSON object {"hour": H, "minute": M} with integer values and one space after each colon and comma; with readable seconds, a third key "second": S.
{"hour": 8, "minute": 26, "second": 8}
